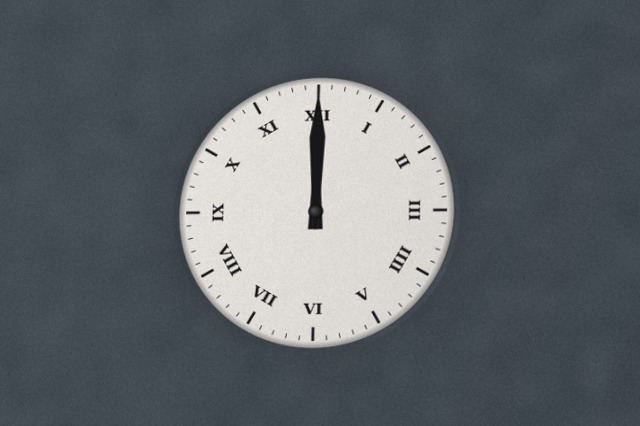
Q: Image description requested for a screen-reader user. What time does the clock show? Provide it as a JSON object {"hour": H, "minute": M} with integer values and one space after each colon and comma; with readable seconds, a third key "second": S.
{"hour": 12, "minute": 0}
